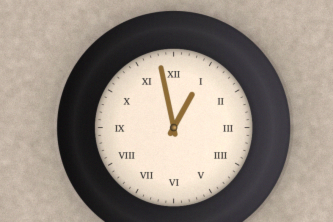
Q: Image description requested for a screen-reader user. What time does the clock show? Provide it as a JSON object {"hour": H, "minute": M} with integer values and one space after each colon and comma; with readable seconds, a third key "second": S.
{"hour": 12, "minute": 58}
